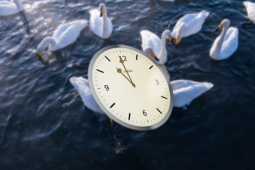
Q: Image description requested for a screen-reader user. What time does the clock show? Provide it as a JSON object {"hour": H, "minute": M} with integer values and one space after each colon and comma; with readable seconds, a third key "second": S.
{"hour": 10, "minute": 59}
